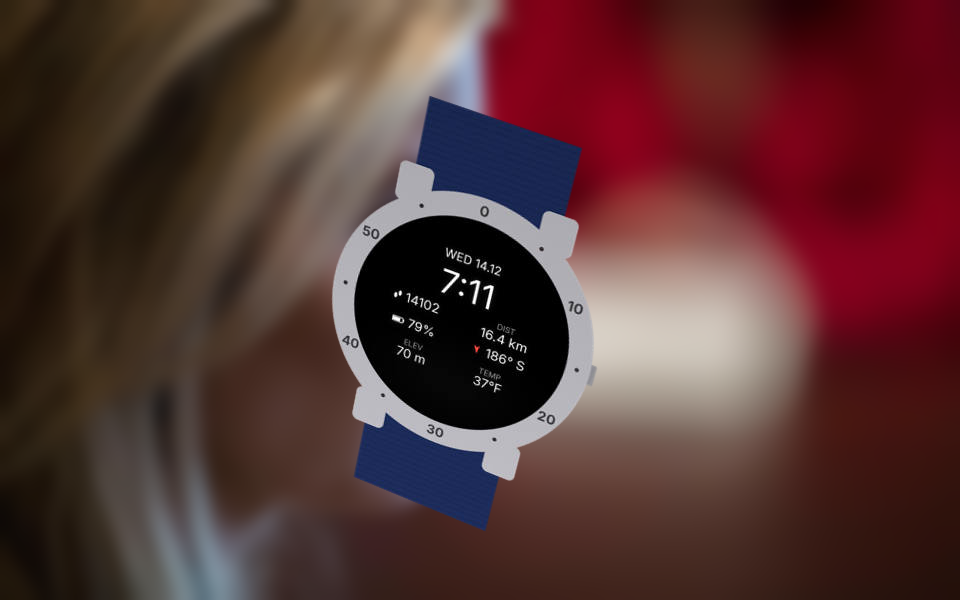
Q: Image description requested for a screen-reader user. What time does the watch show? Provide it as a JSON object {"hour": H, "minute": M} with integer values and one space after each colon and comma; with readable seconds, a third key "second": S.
{"hour": 7, "minute": 11}
